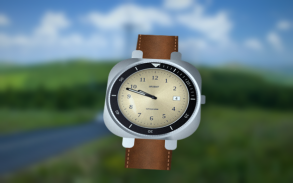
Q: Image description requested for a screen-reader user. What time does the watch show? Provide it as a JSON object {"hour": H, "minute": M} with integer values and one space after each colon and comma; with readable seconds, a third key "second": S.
{"hour": 9, "minute": 48}
